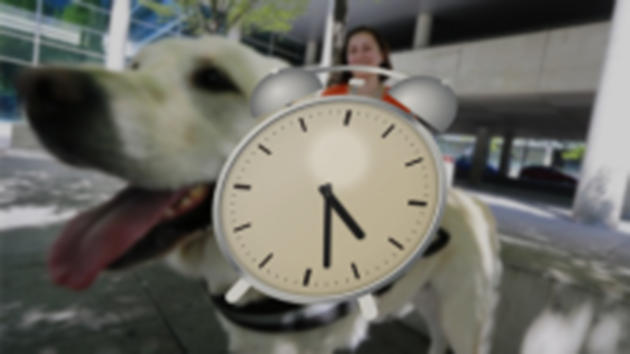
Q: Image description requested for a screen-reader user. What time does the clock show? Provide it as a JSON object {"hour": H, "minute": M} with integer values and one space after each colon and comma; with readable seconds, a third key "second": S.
{"hour": 4, "minute": 28}
